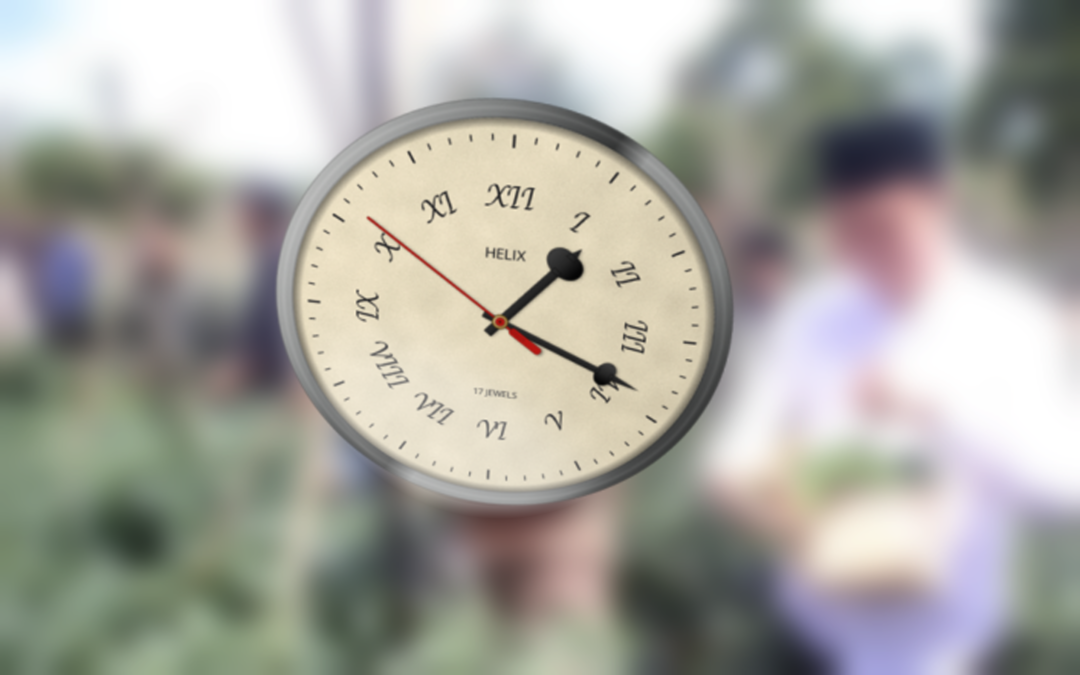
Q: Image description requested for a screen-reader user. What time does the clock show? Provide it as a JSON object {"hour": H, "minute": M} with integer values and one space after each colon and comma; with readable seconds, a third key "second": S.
{"hour": 1, "minute": 18, "second": 51}
